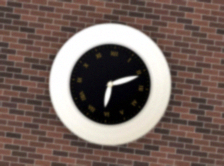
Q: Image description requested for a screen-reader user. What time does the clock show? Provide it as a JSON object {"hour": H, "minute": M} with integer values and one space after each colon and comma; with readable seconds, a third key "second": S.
{"hour": 6, "minute": 11}
